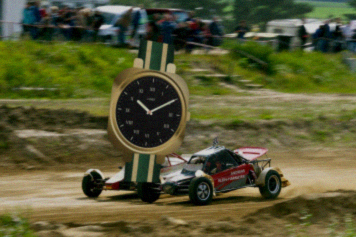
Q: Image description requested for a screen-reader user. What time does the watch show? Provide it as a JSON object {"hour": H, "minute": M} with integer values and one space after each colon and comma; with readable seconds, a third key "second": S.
{"hour": 10, "minute": 10}
